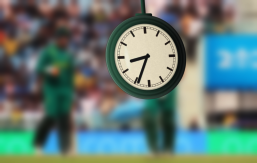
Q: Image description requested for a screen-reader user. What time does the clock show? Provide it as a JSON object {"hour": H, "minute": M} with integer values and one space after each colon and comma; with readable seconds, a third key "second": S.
{"hour": 8, "minute": 34}
